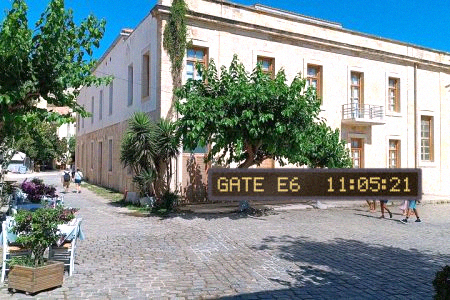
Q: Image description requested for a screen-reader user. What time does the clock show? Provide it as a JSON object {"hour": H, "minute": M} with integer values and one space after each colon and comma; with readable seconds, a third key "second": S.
{"hour": 11, "minute": 5, "second": 21}
